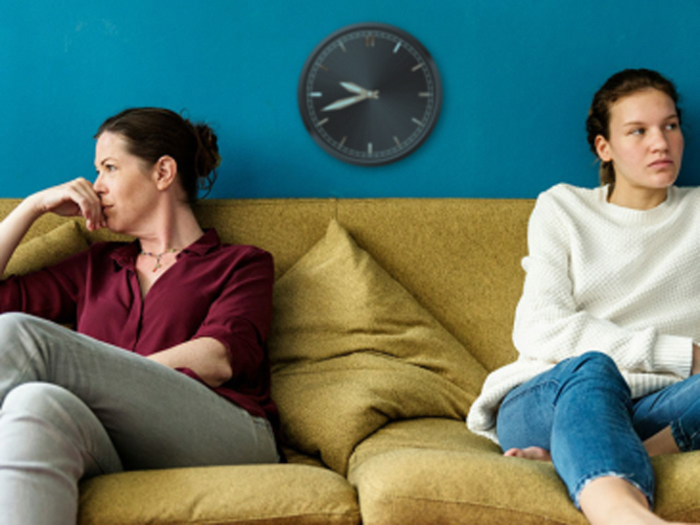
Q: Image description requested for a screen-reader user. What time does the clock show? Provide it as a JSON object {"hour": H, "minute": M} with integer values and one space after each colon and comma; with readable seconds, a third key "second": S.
{"hour": 9, "minute": 42}
